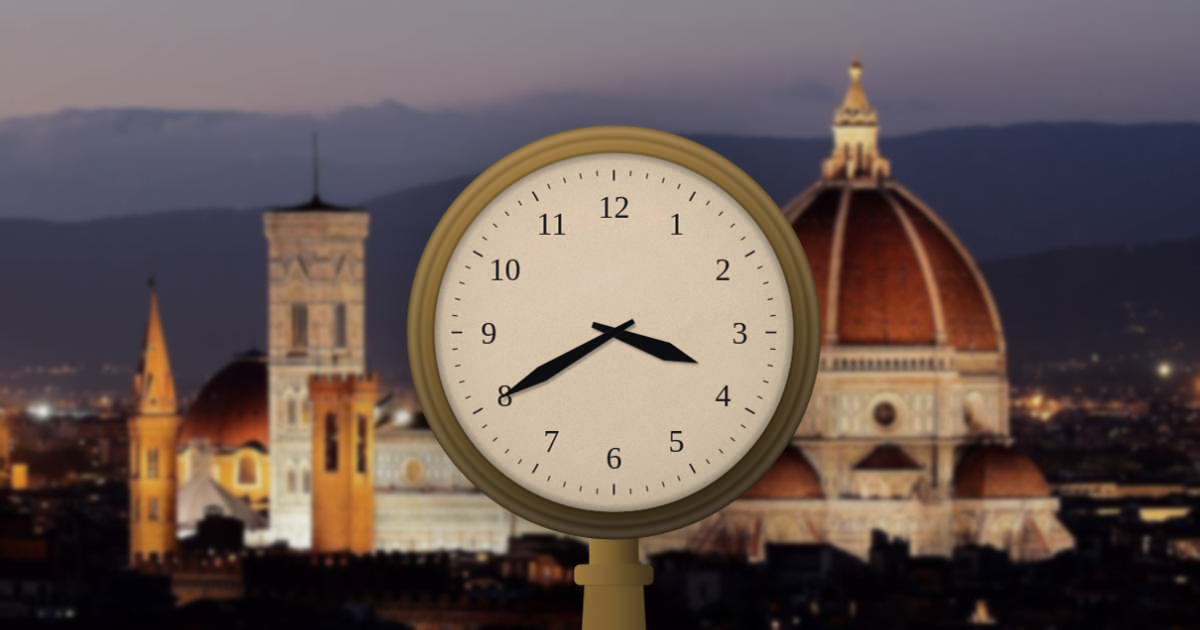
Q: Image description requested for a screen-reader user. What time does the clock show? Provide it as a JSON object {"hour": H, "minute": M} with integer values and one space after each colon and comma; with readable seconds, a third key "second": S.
{"hour": 3, "minute": 40}
